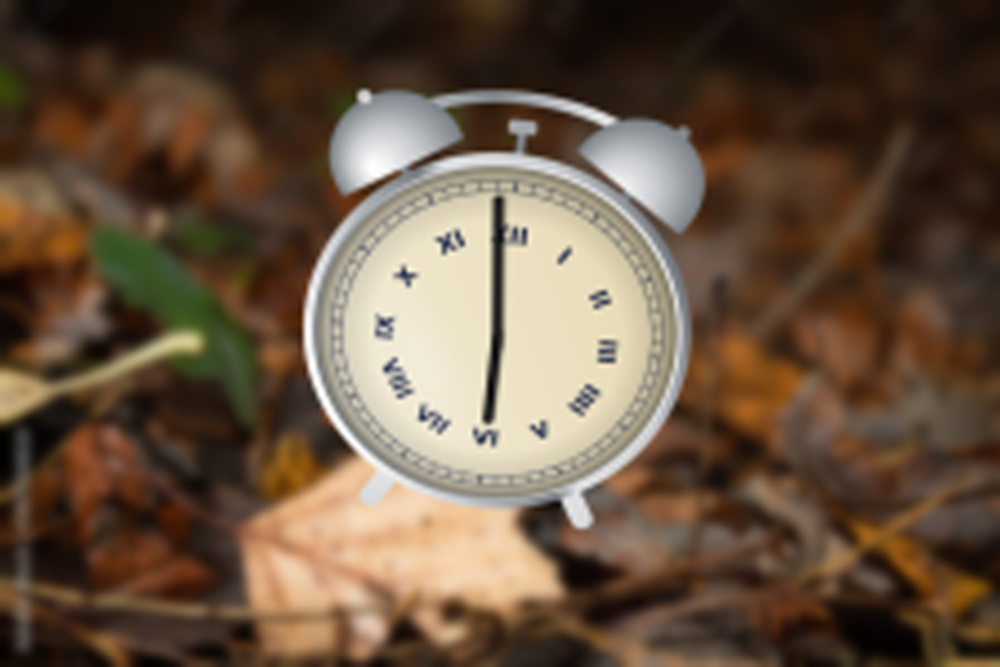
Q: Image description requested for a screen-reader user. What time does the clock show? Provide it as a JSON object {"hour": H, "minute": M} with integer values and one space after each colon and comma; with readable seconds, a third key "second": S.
{"hour": 5, "minute": 59}
